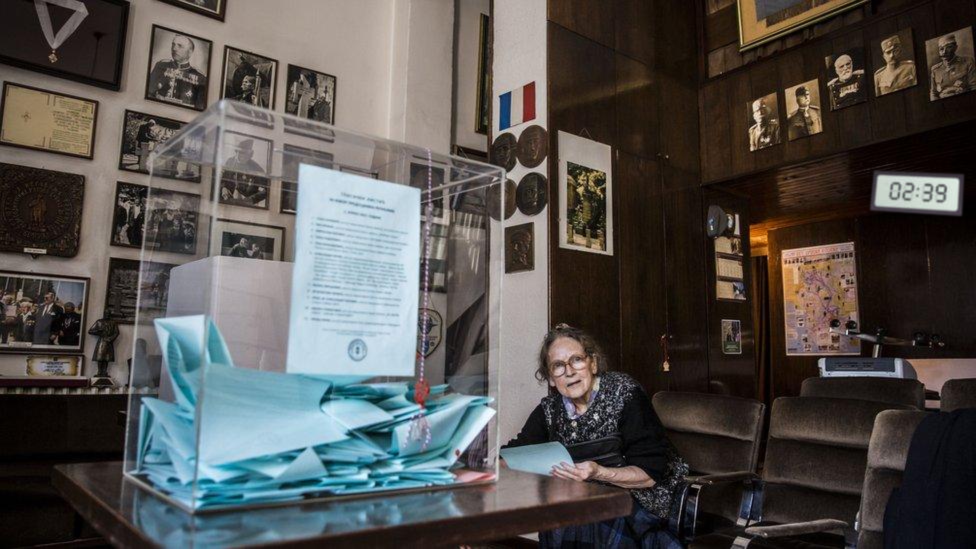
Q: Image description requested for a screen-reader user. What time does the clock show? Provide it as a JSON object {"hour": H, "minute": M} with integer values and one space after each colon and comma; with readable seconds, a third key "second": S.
{"hour": 2, "minute": 39}
